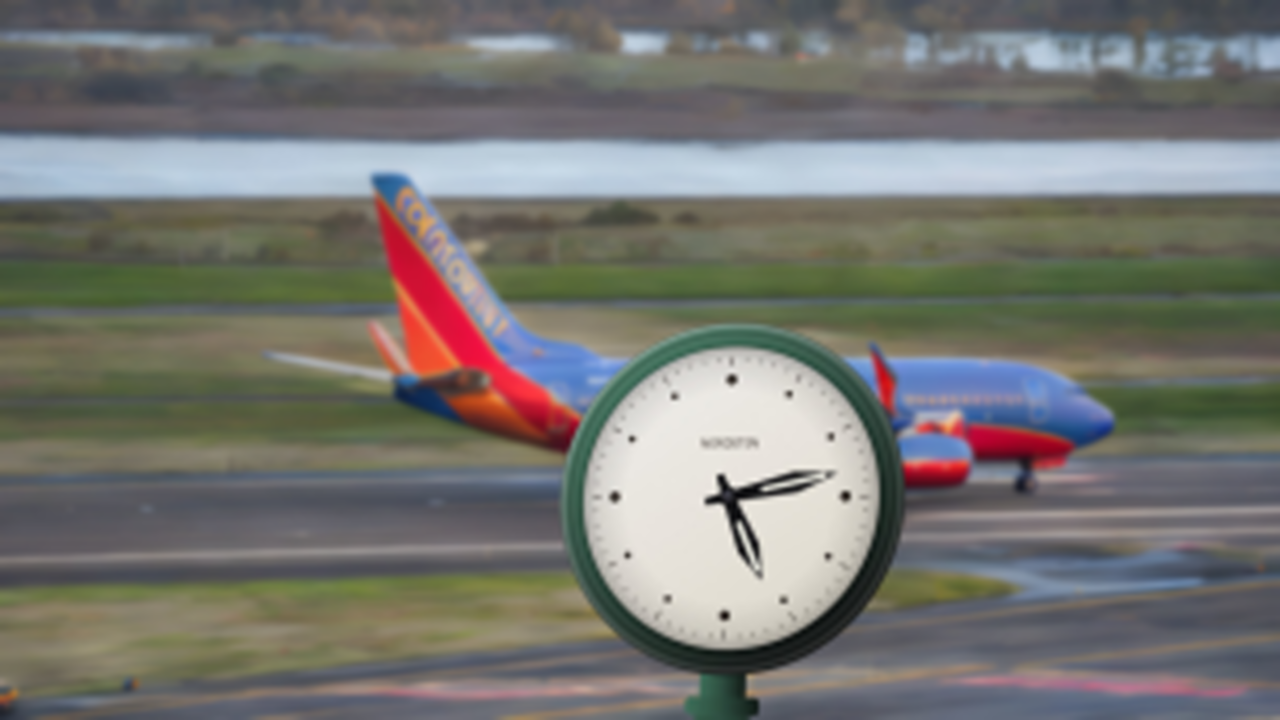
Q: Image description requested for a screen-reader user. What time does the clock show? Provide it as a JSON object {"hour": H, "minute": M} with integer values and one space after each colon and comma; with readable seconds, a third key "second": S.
{"hour": 5, "minute": 13}
